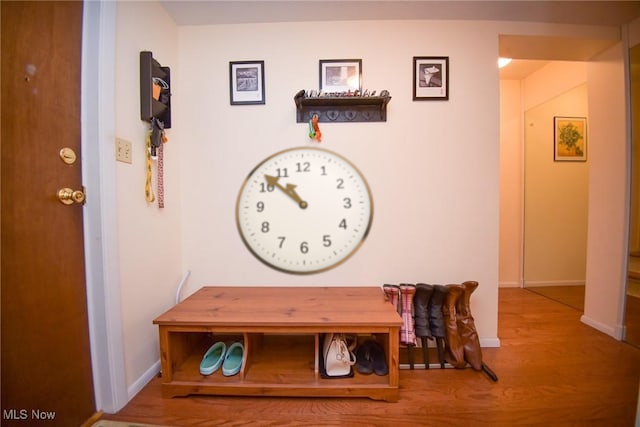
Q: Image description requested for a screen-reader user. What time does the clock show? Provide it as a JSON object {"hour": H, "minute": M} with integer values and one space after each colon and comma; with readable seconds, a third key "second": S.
{"hour": 10, "minute": 52}
